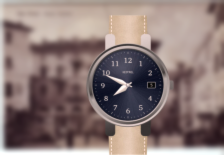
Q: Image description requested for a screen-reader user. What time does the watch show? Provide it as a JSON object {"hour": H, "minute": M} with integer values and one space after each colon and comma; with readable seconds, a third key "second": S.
{"hour": 7, "minute": 49}
